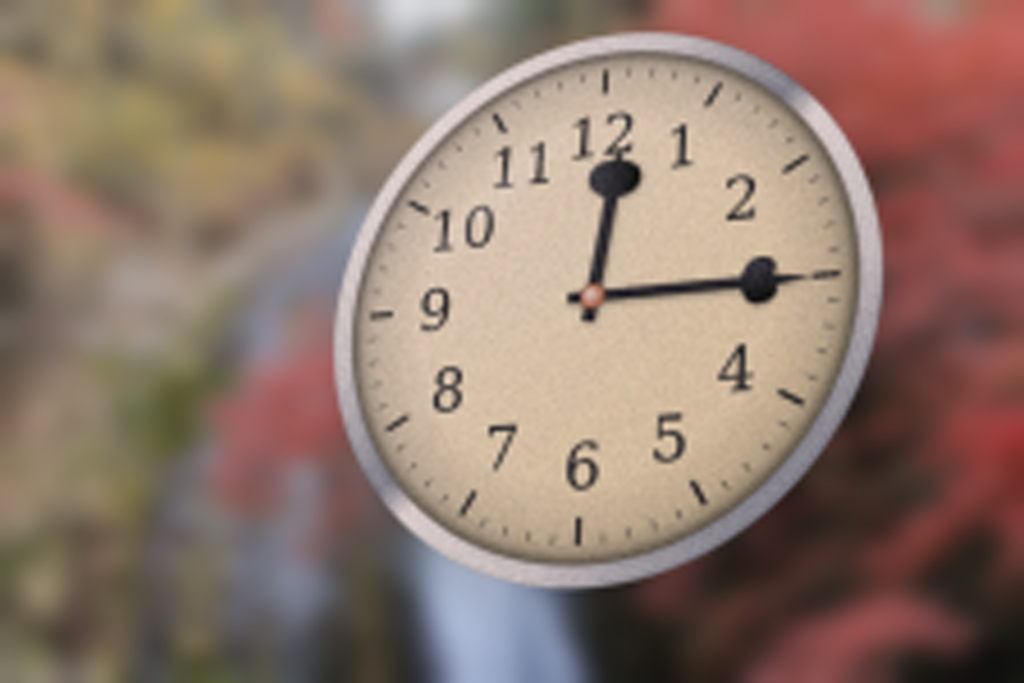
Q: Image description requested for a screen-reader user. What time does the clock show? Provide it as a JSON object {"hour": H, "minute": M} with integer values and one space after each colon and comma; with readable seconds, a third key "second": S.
{"hour": 12, "minute": 15}
